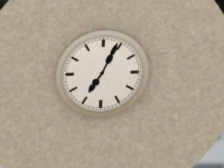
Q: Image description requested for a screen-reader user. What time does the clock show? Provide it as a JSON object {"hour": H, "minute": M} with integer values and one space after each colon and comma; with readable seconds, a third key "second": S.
{"hour": 7, "minute": 4}
